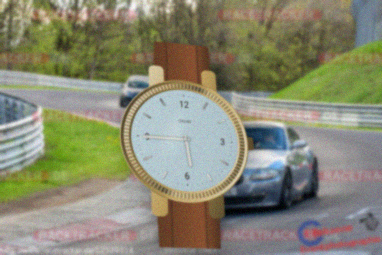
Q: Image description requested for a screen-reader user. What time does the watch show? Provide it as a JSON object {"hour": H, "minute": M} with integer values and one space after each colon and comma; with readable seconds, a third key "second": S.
{"hour": 5, "minute": 45}
